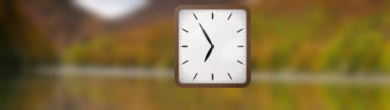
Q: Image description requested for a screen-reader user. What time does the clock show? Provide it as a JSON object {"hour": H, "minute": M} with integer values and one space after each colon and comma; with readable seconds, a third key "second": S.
{"hour": 6, "minute": 55}
